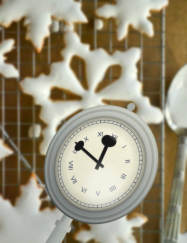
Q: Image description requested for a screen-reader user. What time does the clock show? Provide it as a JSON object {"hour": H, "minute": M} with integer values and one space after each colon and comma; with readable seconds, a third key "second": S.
{"hour": 11, "minute": 47}
